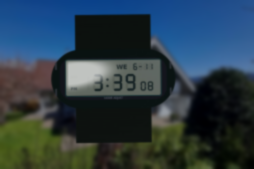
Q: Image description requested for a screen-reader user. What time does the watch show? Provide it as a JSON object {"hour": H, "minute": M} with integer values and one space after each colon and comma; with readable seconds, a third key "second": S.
{"hour": 3, "minute": 39}
